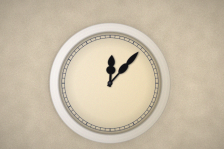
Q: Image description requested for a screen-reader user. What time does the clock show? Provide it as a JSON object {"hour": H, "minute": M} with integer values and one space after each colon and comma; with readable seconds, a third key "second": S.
{"hour": 12, "minute": 7}
